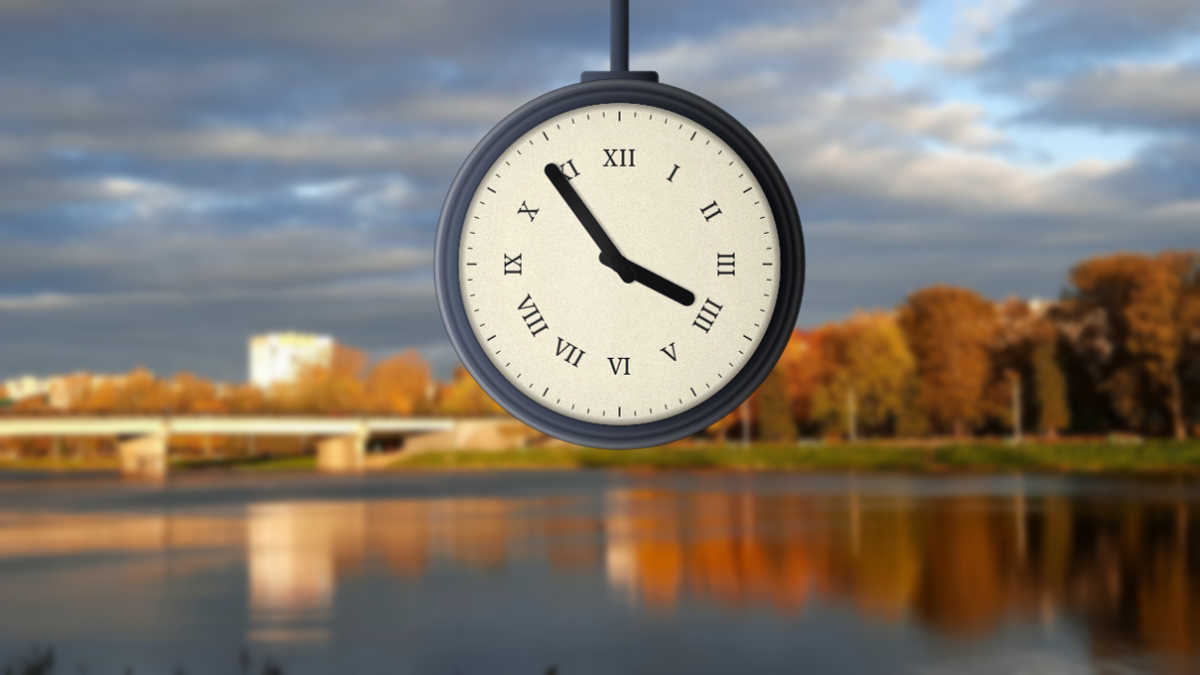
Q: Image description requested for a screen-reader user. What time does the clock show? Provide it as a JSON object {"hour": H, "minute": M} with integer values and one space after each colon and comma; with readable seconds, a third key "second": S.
{"hour": 3, "minute": 54}
